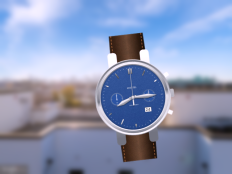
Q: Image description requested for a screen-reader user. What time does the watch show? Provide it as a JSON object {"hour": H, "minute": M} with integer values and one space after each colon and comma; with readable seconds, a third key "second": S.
{"hour": 8, "minute": 15}
